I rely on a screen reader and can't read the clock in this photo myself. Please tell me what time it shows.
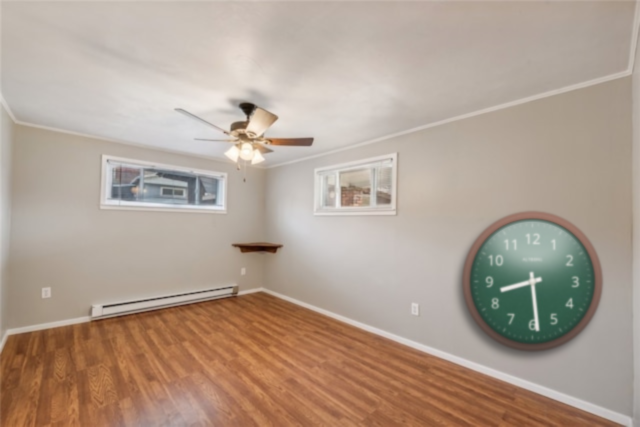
8:29
